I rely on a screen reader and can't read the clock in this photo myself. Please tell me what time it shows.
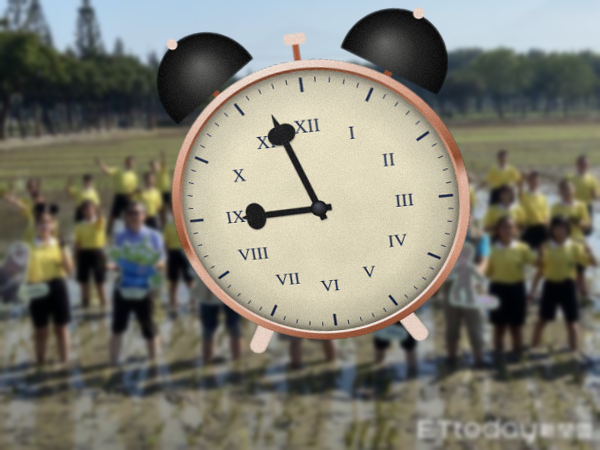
8:57
